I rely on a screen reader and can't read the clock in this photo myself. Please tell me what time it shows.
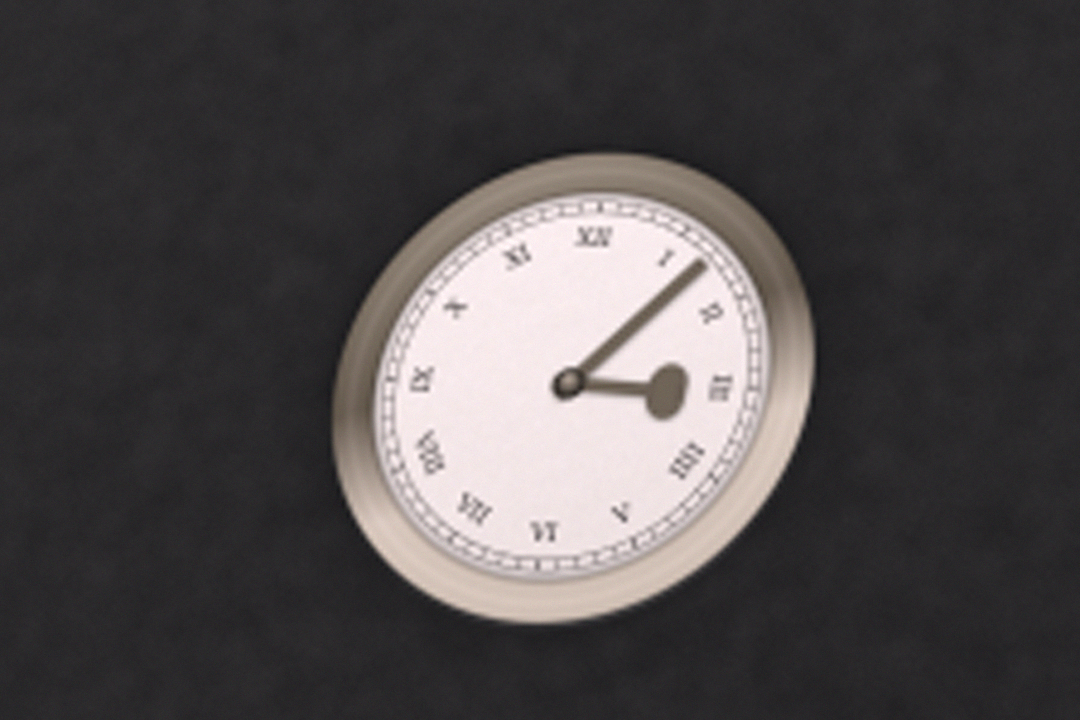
3:07
